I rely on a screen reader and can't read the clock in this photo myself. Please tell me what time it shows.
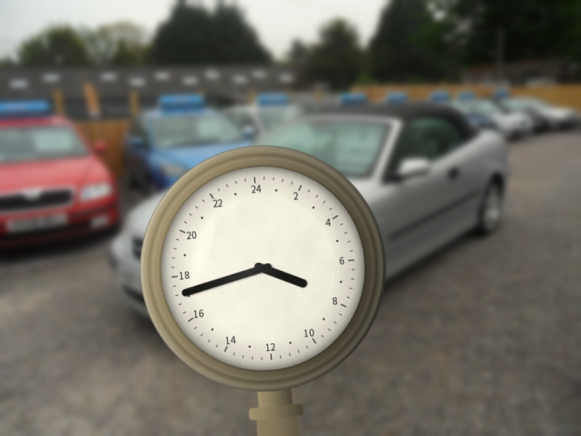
7:43
